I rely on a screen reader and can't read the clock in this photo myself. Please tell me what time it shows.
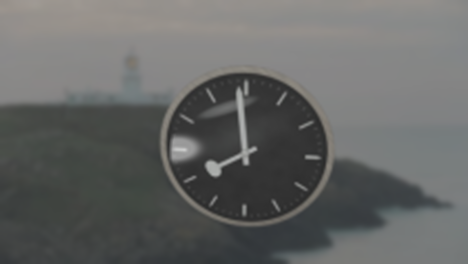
7:59
